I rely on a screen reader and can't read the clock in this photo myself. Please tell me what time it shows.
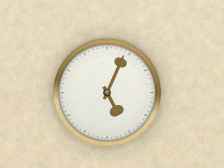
5:04
